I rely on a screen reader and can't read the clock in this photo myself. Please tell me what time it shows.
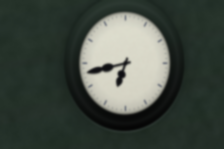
6:43
